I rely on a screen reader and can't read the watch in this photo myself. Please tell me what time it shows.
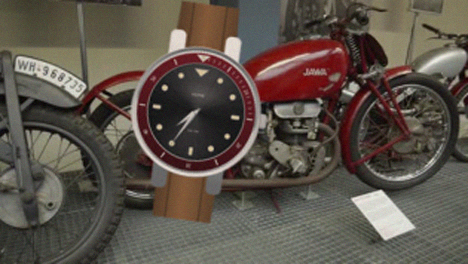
7:35
